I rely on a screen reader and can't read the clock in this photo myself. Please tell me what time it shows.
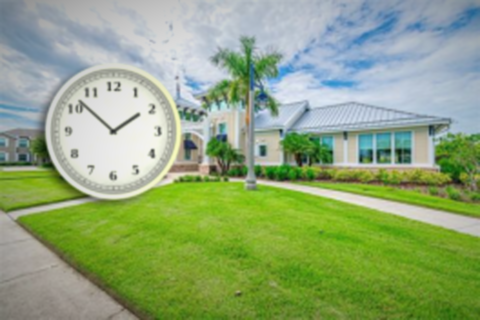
1:52
